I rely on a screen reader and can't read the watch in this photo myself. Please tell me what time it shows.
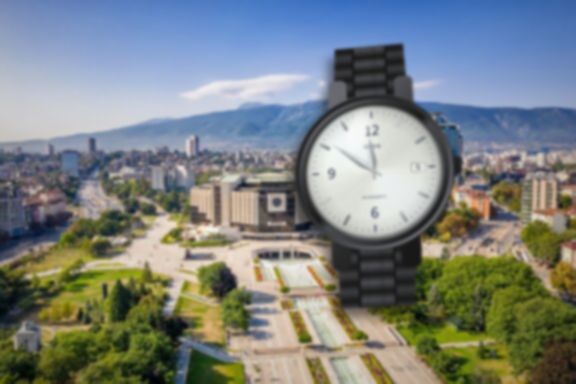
11:51
